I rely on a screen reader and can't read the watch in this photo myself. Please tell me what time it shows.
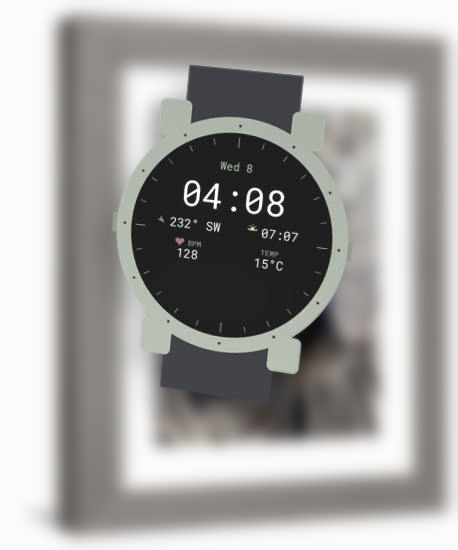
4:08
